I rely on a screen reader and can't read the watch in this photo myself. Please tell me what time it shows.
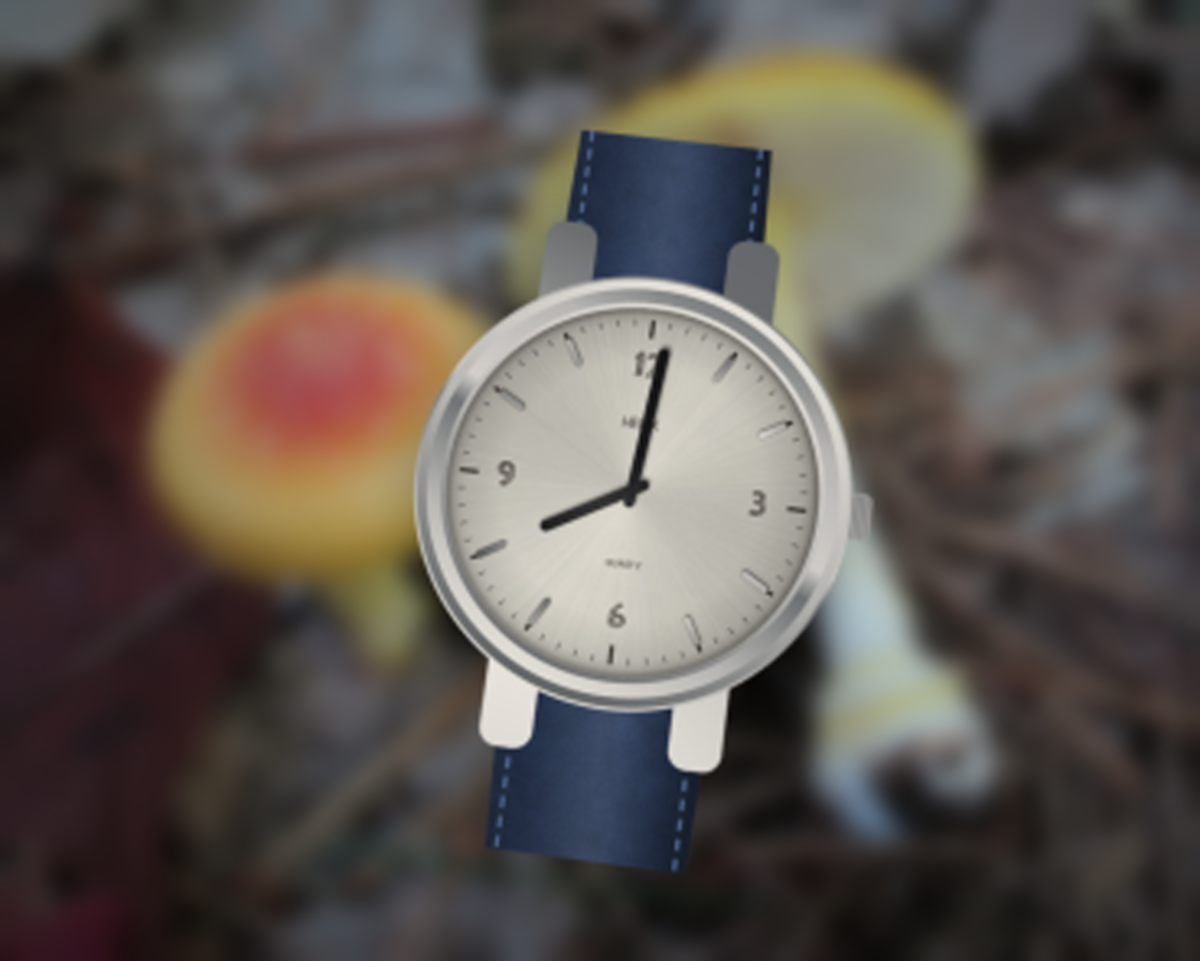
8:01
